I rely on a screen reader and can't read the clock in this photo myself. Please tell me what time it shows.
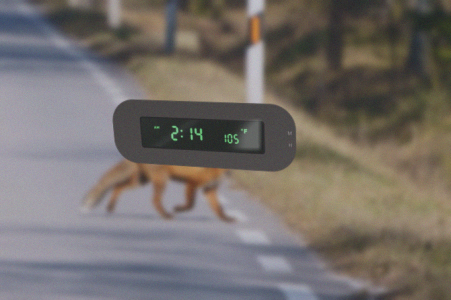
2:14
